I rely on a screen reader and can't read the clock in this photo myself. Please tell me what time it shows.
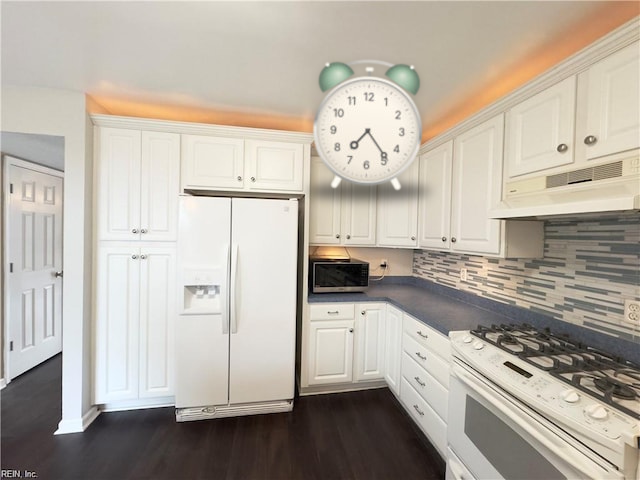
7:24
